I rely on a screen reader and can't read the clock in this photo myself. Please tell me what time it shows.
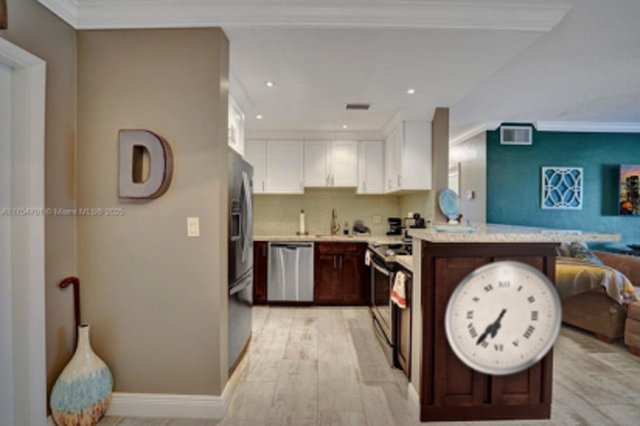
6:36
